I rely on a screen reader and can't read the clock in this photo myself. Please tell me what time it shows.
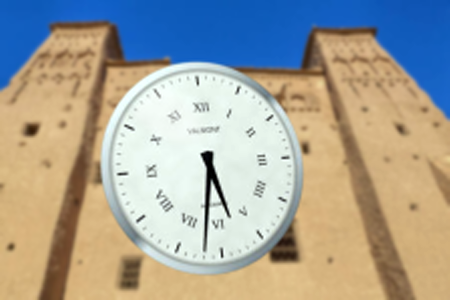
5:32
